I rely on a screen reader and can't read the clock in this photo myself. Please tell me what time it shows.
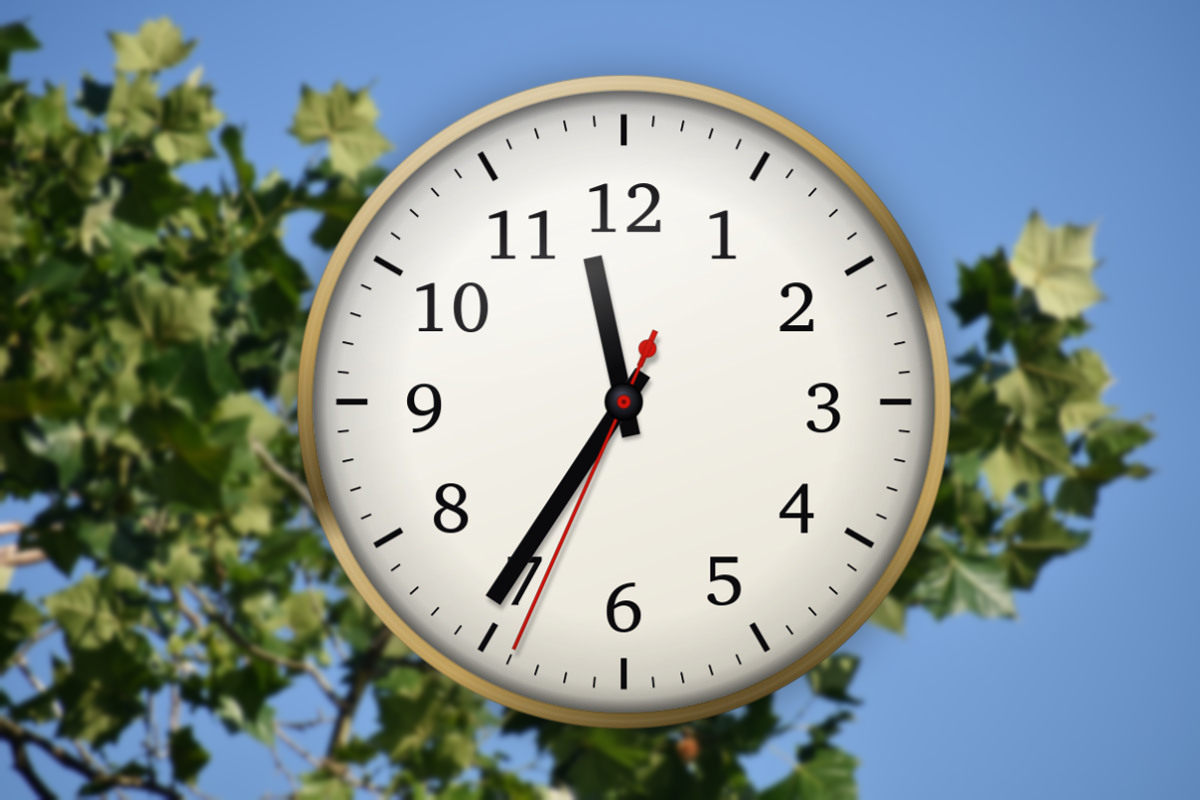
11:35:34
